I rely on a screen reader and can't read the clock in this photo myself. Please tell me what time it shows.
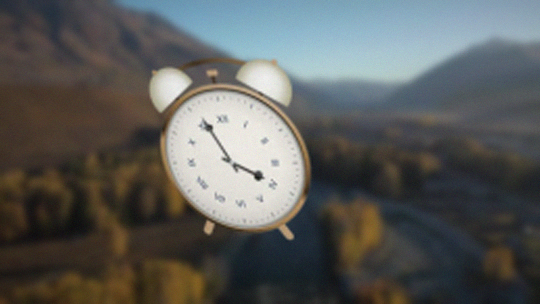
3:56
